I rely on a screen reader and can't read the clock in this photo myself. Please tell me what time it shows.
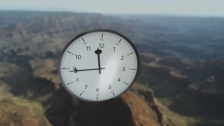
11:44
